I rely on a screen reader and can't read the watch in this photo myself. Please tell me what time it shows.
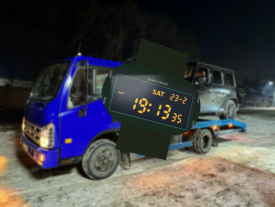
19:13:35
